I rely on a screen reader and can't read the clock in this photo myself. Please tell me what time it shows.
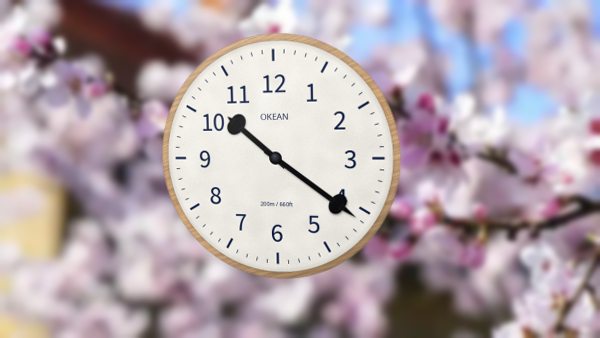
10:21
